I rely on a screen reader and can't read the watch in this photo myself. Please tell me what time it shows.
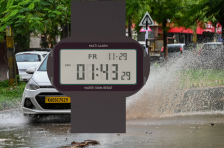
1:43:29
